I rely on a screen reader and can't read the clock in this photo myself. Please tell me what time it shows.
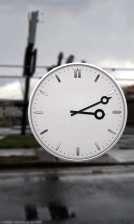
3:11
